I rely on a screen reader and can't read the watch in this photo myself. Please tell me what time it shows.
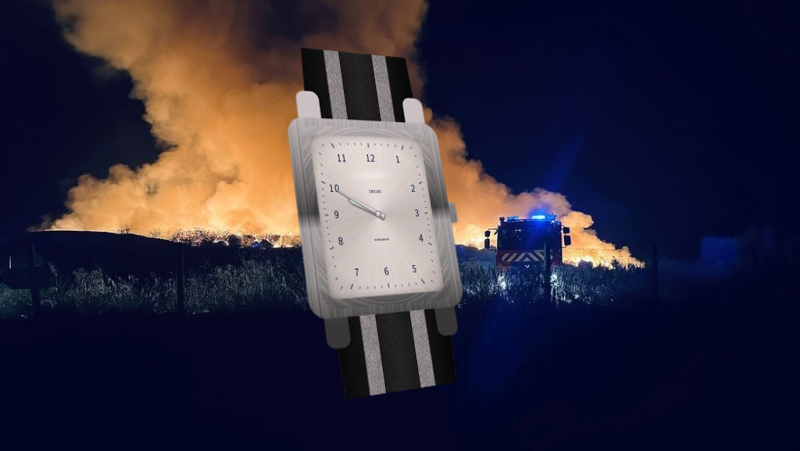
9:50
